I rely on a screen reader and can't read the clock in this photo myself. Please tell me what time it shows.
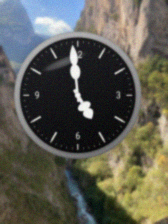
4:59
